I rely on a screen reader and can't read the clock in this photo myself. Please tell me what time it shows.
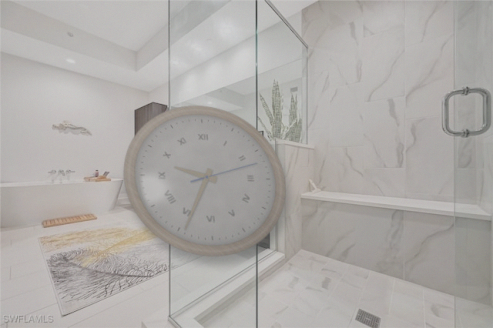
9:34:12
